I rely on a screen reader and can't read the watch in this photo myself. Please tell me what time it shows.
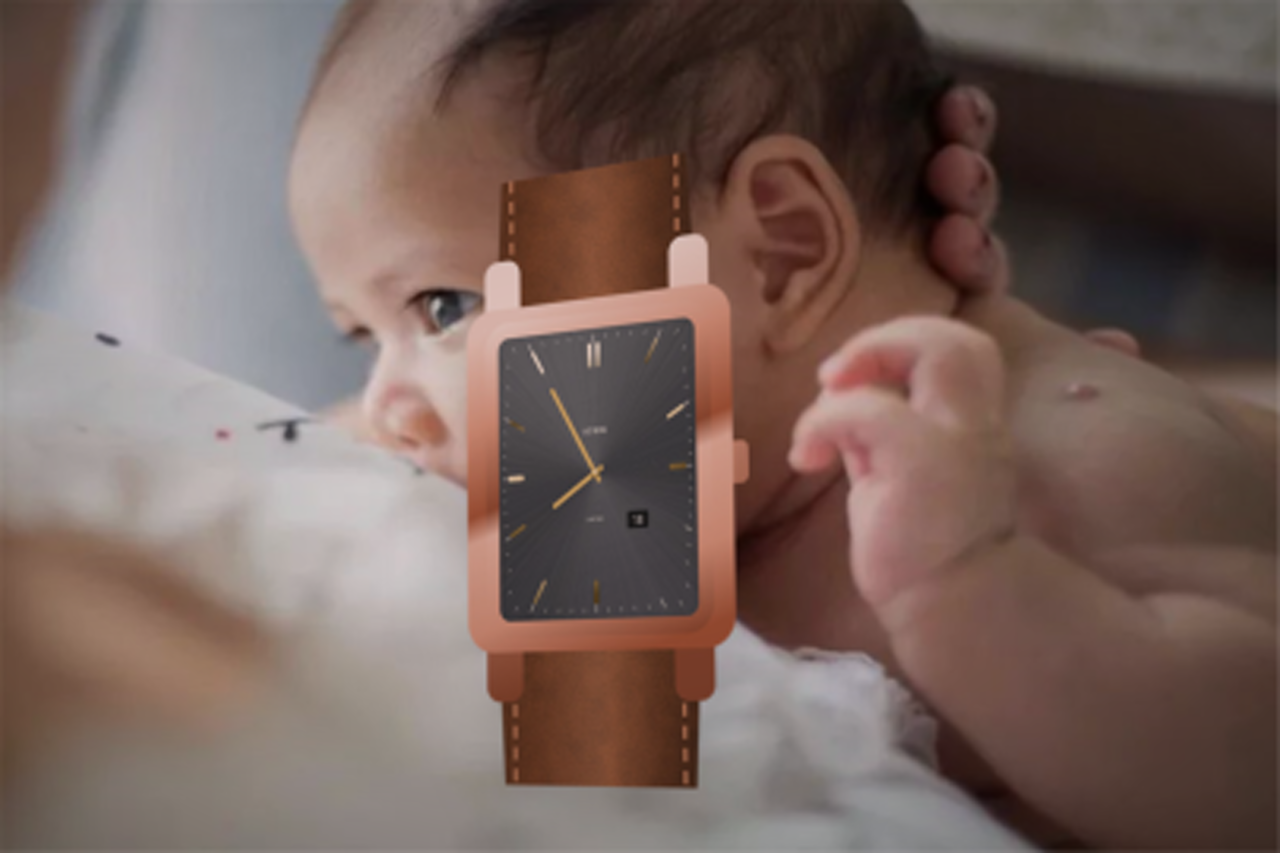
7:55
